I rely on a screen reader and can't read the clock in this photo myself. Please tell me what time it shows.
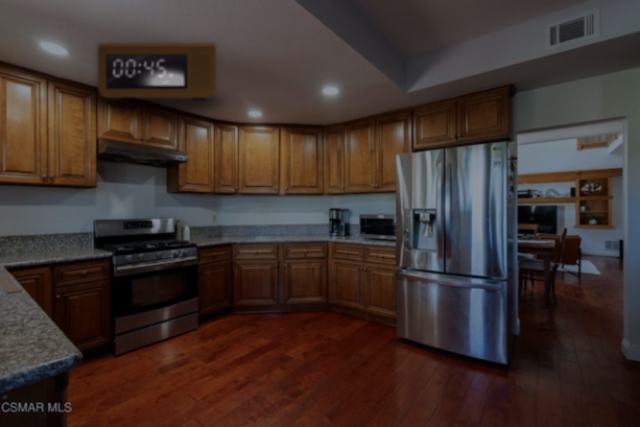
0:45
